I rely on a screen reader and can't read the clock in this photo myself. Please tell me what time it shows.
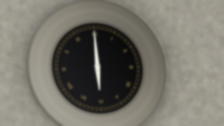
6:00
